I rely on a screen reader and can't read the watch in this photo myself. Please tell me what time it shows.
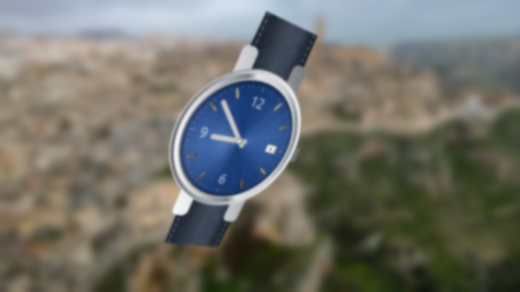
8:52
